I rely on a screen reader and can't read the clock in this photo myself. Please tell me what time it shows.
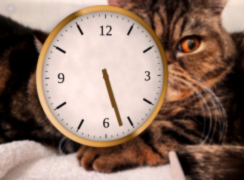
5:27
